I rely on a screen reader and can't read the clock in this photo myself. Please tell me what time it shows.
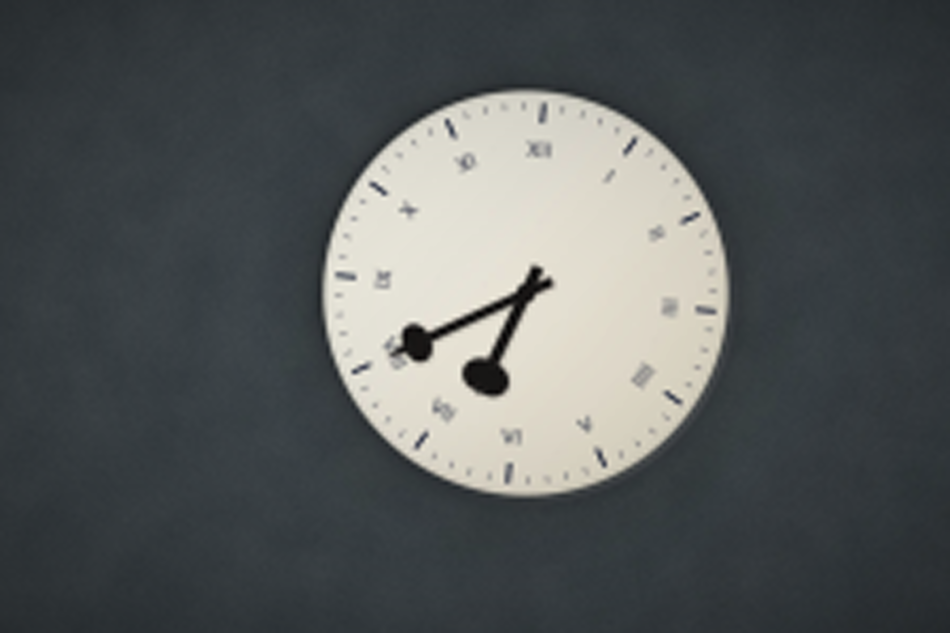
6:40
